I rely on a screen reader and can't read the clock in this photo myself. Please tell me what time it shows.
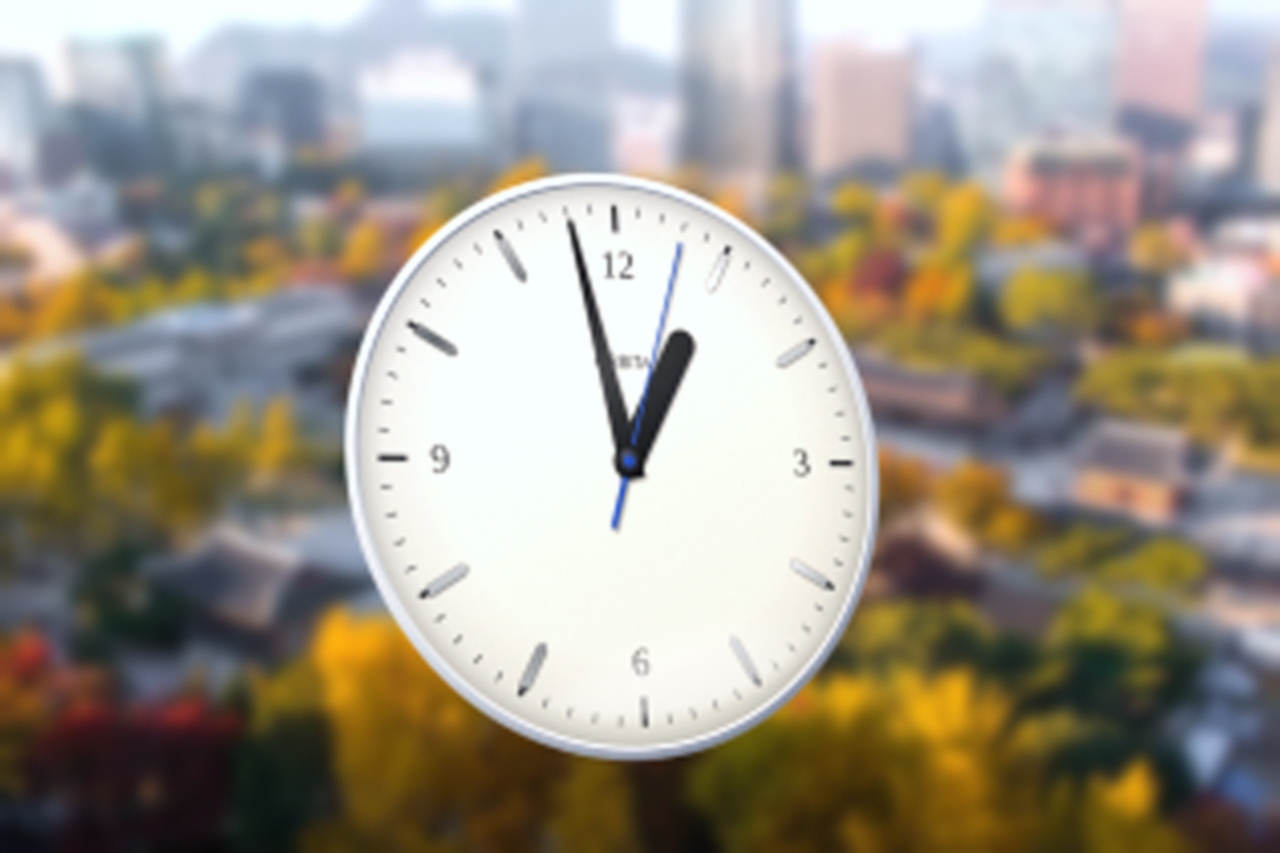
12:58:03
